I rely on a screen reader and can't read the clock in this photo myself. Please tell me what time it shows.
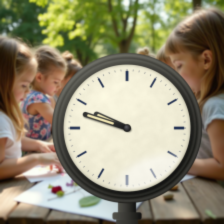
9:48
